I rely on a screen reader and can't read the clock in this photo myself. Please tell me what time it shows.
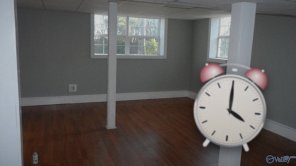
4:00
